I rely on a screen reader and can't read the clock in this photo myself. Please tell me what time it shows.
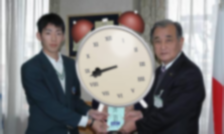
8:43
